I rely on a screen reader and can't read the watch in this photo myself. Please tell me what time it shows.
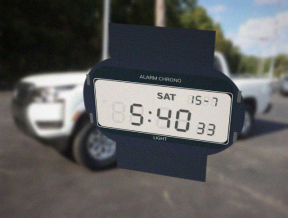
5:40:33
